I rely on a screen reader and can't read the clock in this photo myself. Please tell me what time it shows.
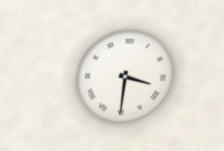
3:30
